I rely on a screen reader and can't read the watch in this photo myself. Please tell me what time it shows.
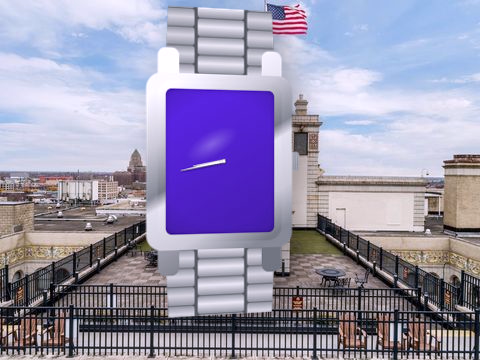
8:43
